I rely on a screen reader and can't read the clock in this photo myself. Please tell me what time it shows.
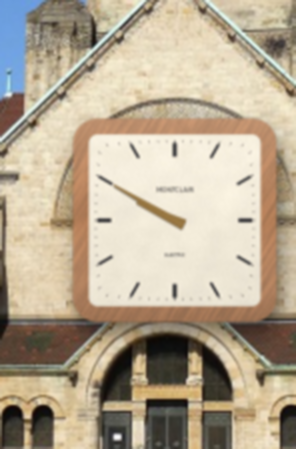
9:50
